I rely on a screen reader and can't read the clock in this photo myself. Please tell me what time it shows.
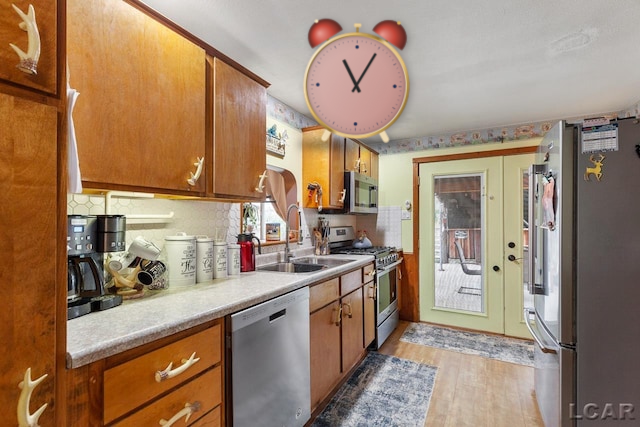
11:05
